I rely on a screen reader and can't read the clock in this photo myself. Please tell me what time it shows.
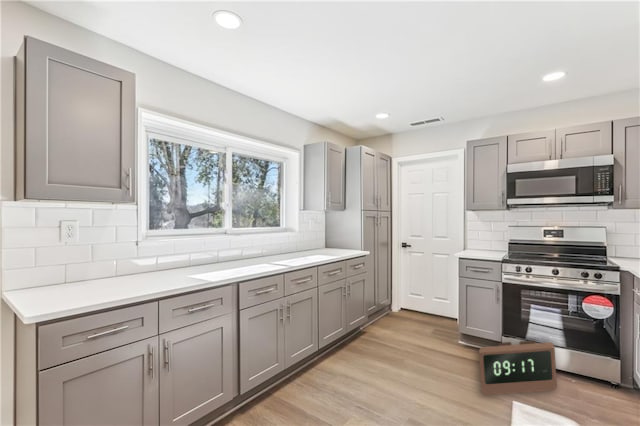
9:17
